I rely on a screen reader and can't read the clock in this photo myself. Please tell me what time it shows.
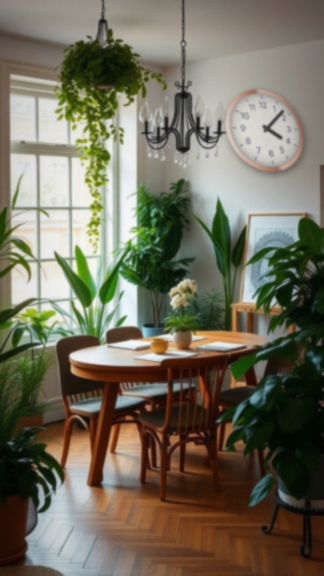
4:08
